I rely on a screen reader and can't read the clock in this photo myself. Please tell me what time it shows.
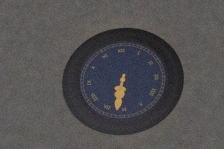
6:32
